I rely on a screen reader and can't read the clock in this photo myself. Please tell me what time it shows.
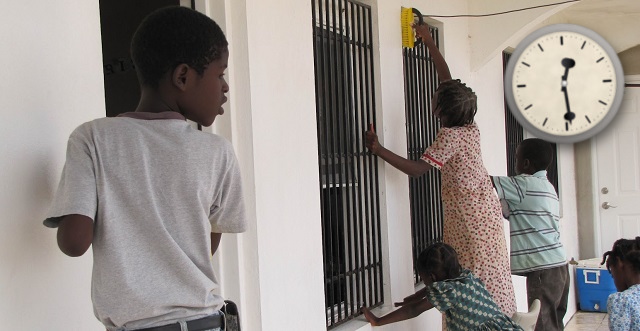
12:29
